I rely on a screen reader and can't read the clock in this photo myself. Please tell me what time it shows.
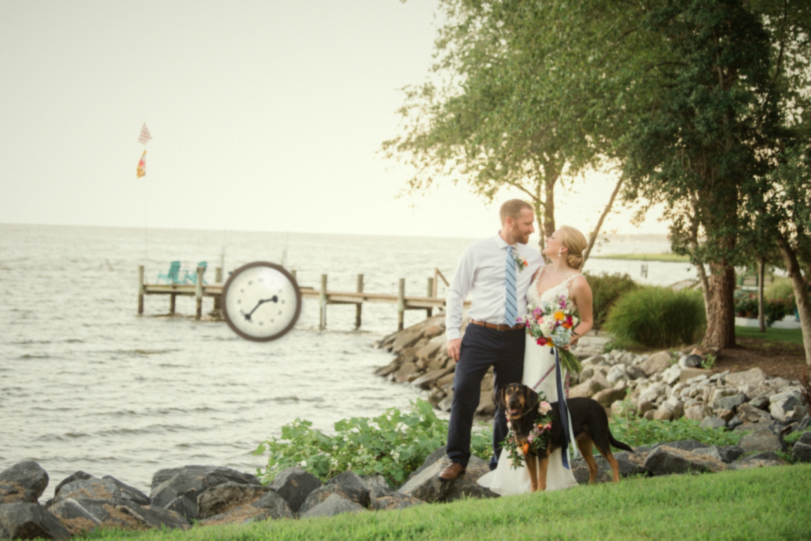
2:37
